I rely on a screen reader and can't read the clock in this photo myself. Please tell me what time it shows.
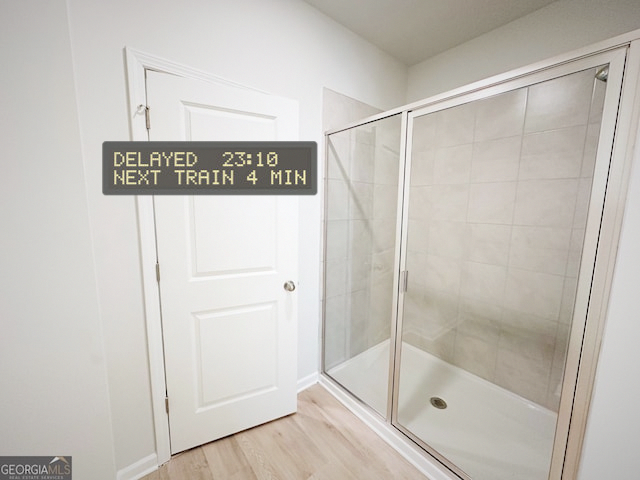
23:10
